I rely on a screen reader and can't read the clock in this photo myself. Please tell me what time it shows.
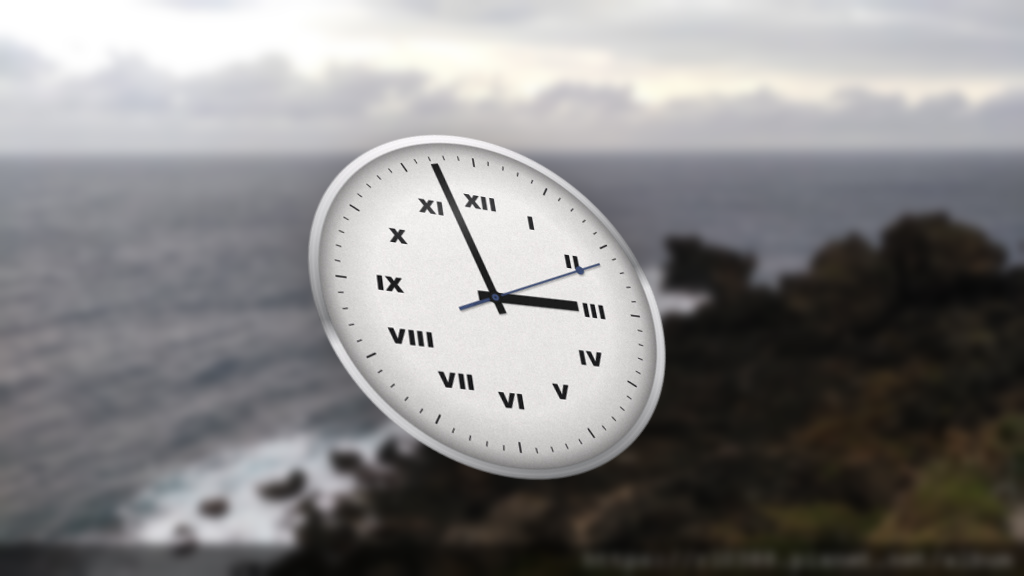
2:57:11
